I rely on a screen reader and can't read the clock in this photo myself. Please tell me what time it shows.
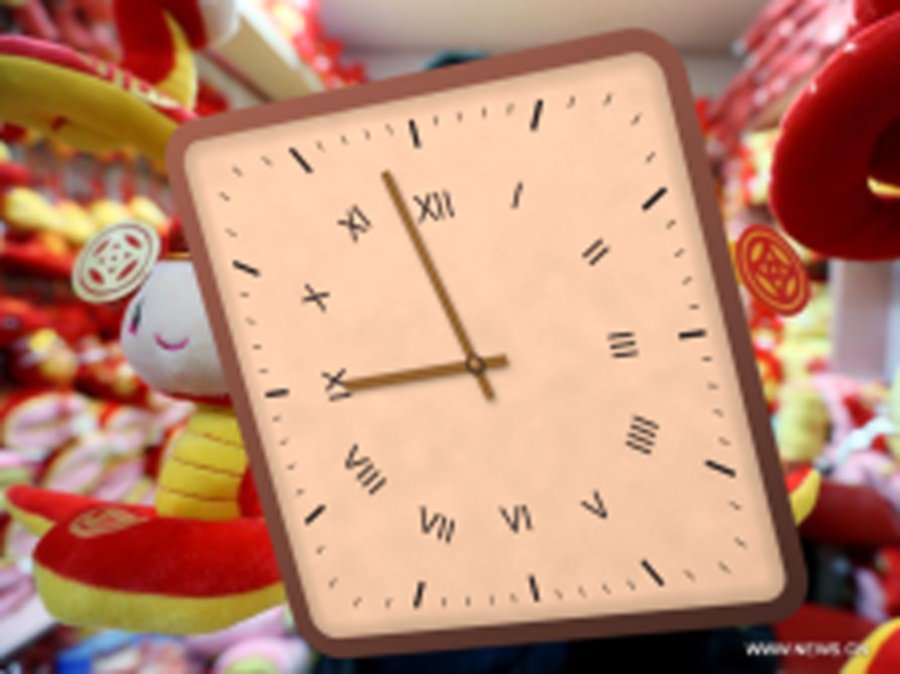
8:58
